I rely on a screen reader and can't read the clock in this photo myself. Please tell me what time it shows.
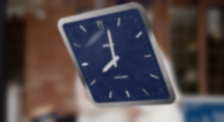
8:02
